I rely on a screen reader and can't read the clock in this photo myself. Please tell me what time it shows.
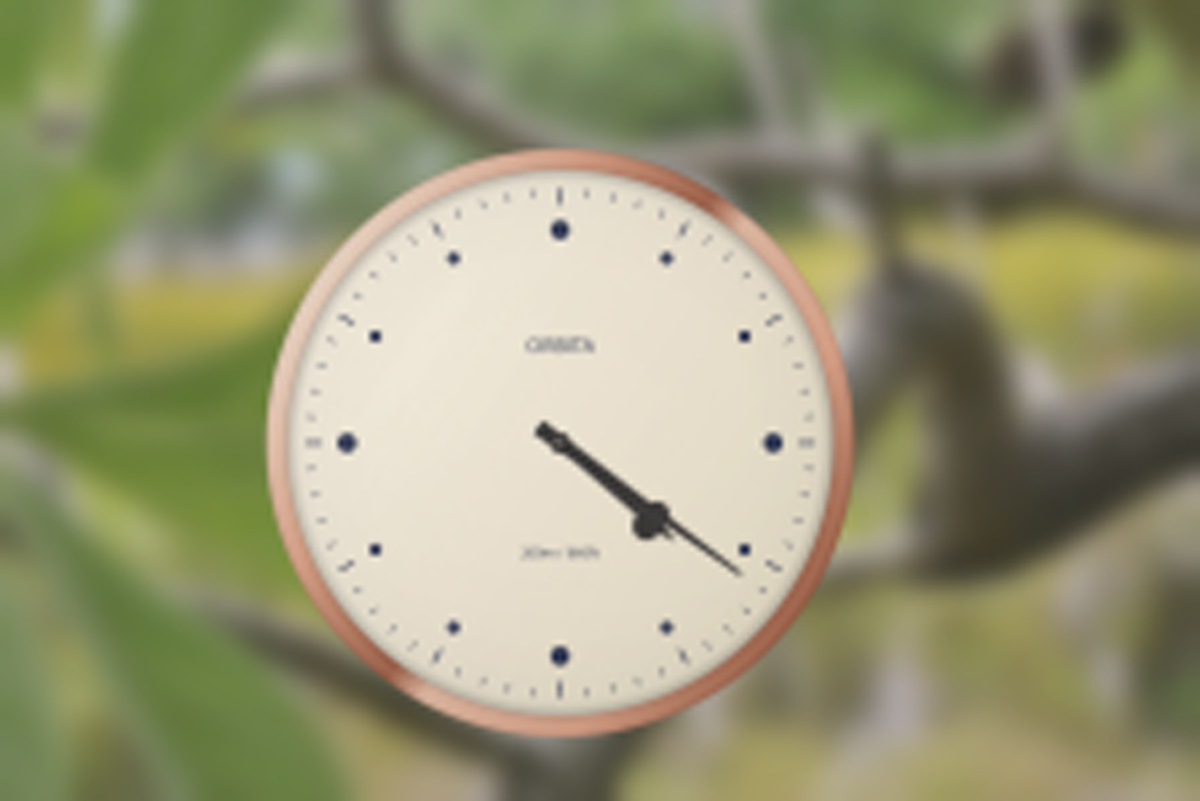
4:21
